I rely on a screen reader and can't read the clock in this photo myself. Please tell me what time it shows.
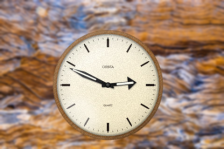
2:49
